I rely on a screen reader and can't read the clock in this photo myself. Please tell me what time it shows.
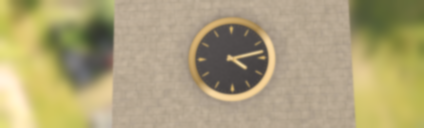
4:13
